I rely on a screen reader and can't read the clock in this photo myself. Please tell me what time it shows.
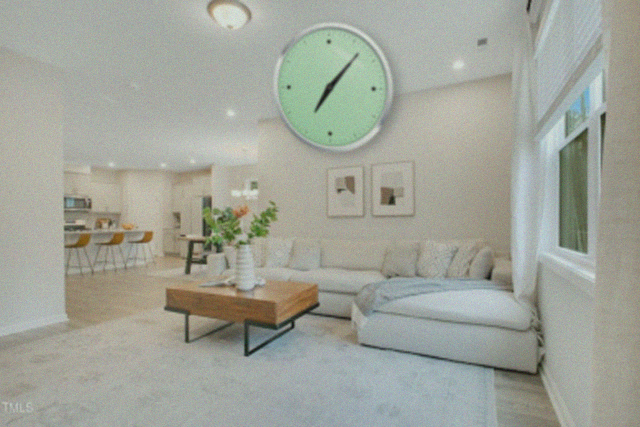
7:07
